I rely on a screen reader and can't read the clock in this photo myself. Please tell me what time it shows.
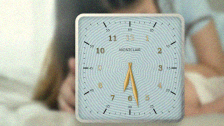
6:28
